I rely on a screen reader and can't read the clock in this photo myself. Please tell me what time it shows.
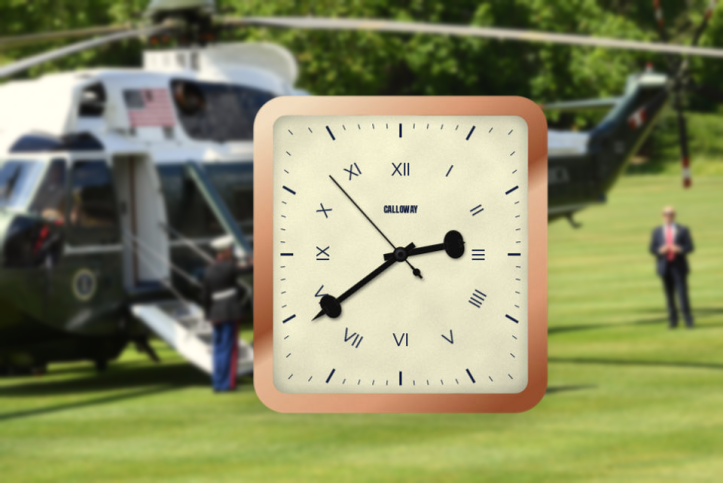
2:38:53
